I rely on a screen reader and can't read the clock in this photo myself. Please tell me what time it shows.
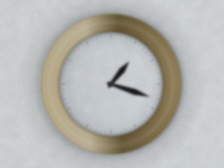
1:18
